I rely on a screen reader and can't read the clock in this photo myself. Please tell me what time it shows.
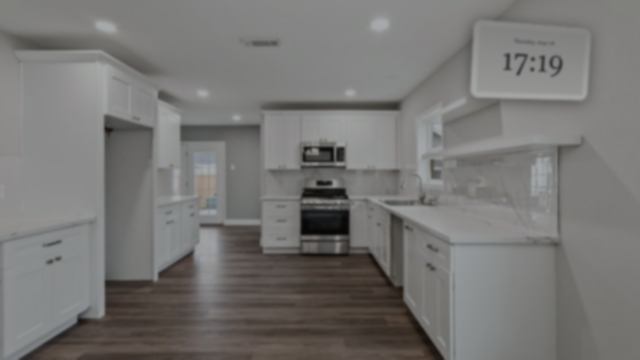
17:19
